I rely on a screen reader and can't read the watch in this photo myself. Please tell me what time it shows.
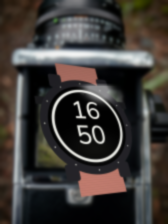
16:50
